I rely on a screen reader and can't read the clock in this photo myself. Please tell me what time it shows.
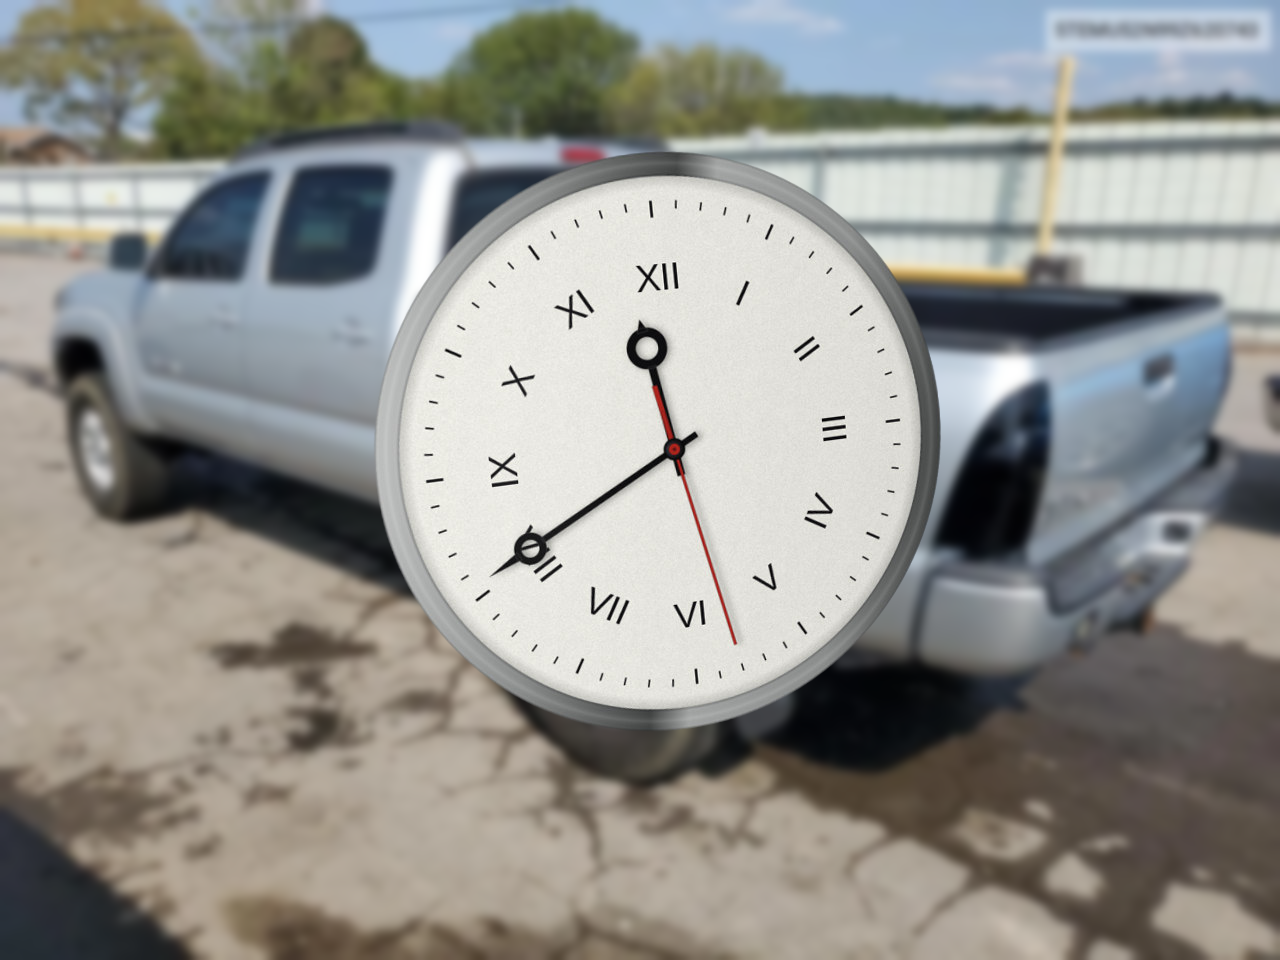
11:40:28
